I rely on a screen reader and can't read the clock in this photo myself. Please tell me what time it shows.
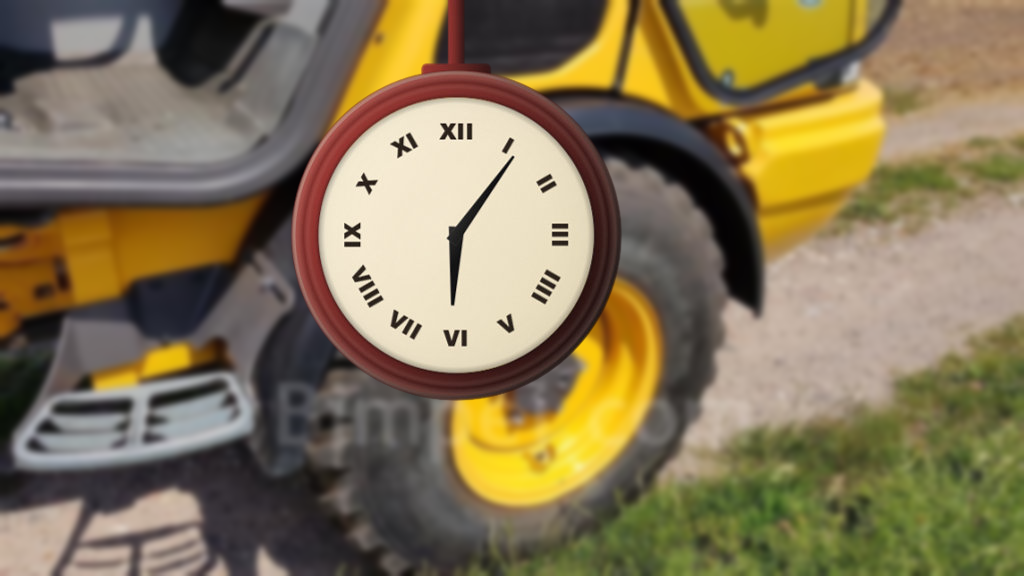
6:06
